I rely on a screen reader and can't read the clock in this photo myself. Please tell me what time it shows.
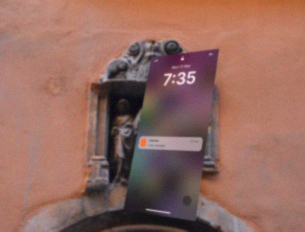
7:35
